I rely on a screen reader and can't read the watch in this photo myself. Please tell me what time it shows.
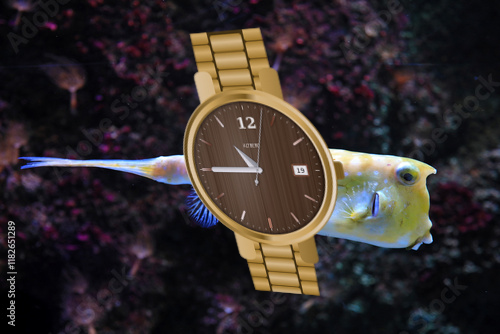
10:45:03
